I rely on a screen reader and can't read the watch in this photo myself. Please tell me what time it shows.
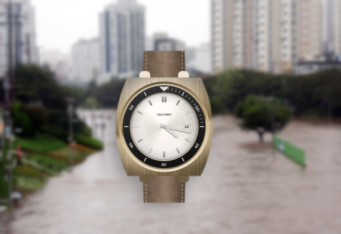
4:17
